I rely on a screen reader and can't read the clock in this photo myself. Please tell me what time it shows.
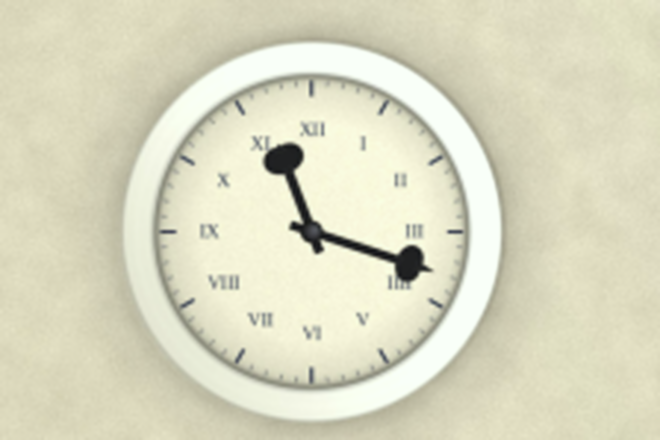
11:18
